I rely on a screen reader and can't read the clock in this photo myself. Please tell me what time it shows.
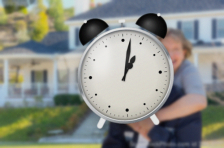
1:02
